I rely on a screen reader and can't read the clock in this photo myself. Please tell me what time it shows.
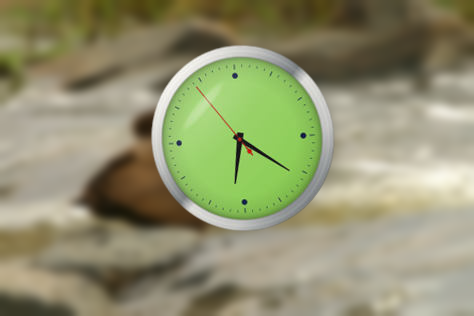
6:20:54
